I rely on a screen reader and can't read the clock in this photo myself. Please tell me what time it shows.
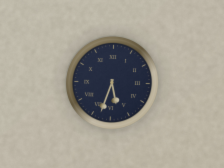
5:33
